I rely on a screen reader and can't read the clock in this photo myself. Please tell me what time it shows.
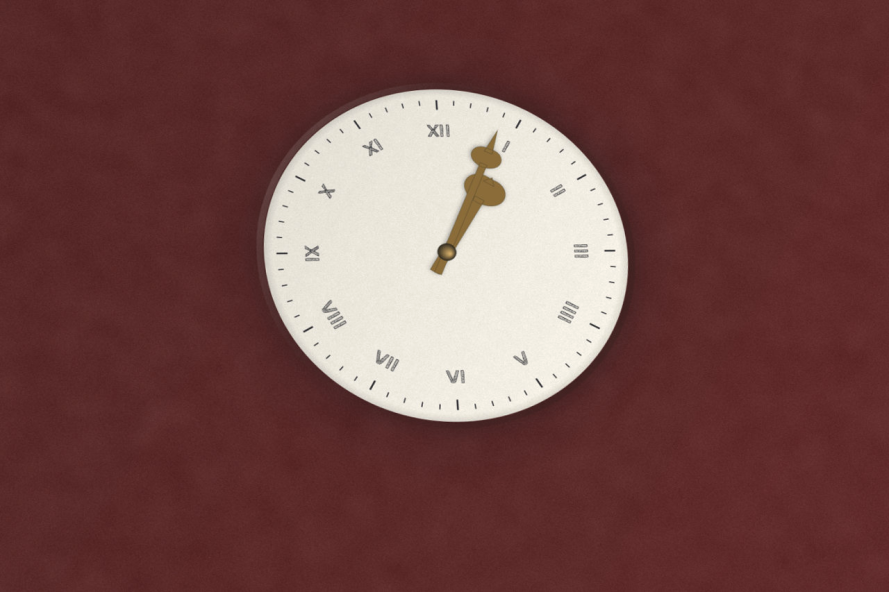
1:04
